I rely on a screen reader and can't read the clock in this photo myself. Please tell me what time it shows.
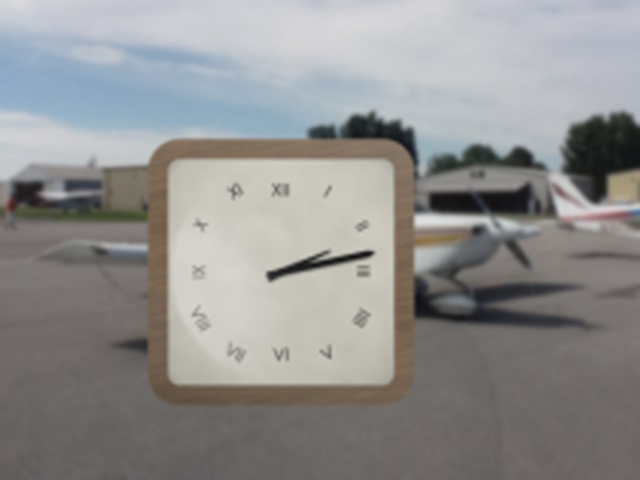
2:13
